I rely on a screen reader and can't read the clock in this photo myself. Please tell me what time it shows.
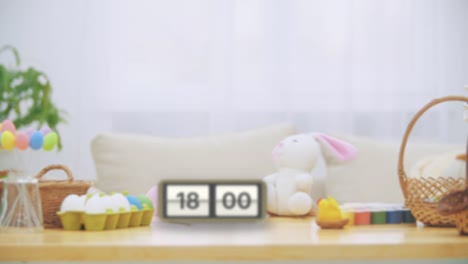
18:00
